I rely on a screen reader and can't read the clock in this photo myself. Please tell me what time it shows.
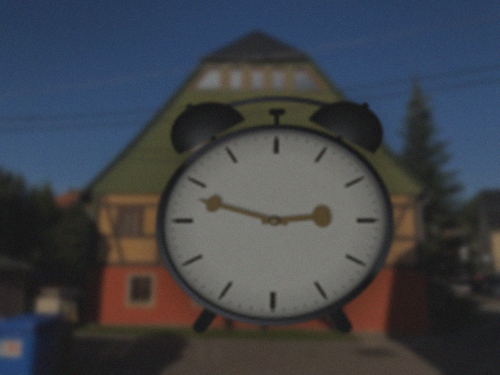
2:48
